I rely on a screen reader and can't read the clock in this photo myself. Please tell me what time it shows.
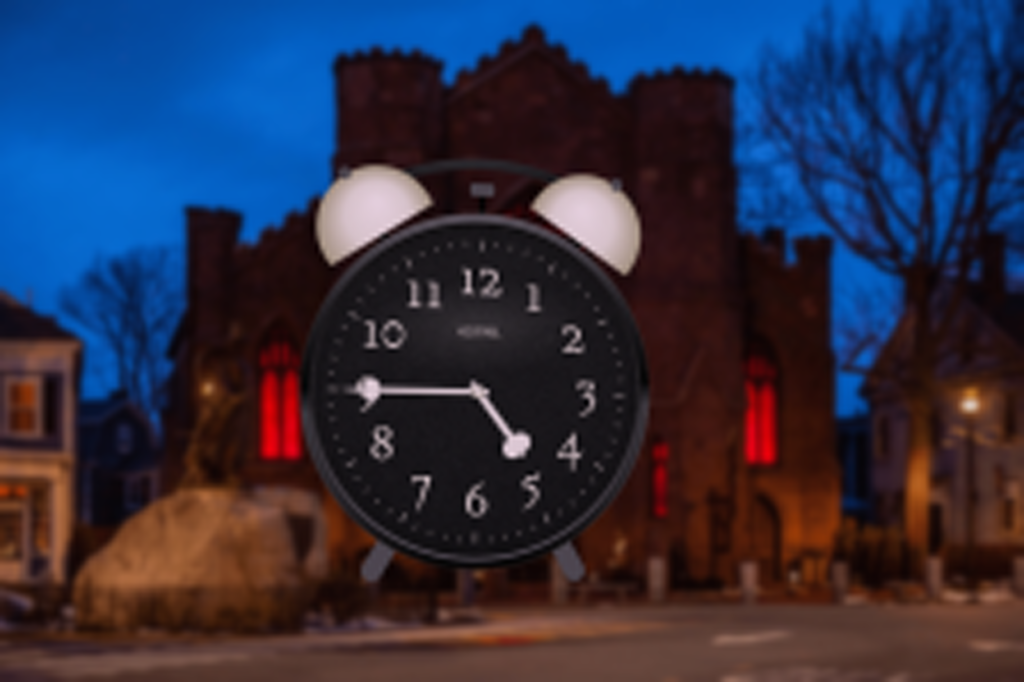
4:45
